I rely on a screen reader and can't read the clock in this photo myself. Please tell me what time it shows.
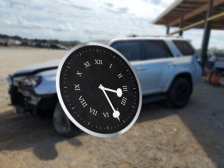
3:26
